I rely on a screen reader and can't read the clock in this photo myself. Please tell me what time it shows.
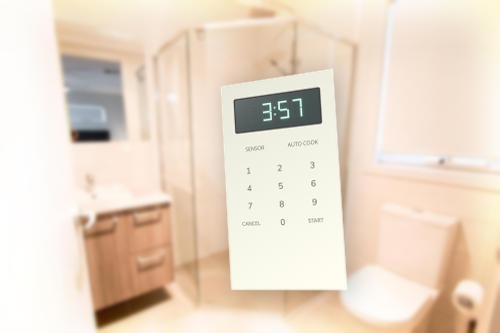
3:57
